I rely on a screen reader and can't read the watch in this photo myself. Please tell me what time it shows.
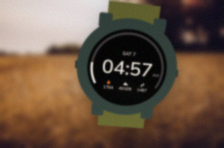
4:57
